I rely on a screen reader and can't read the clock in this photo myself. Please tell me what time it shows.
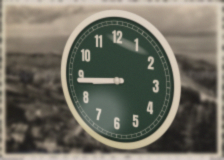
8:44
